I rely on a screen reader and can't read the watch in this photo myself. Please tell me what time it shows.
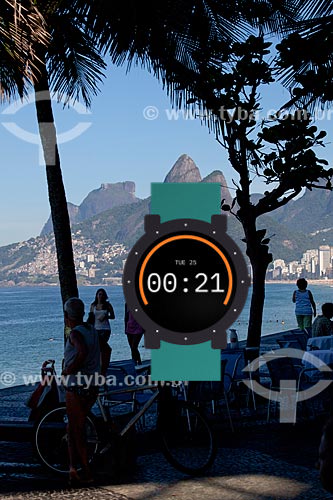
0:21
